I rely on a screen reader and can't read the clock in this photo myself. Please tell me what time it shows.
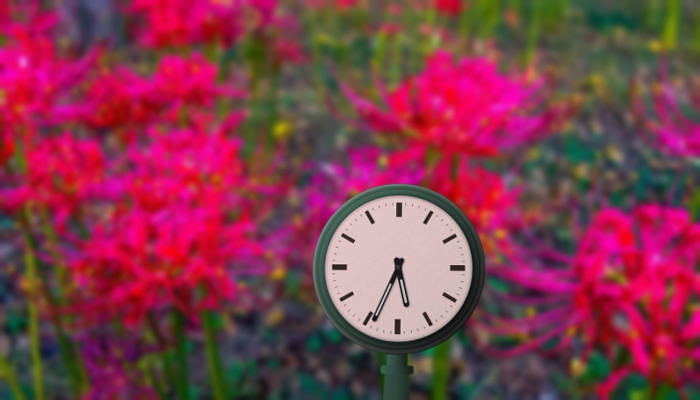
5:34
